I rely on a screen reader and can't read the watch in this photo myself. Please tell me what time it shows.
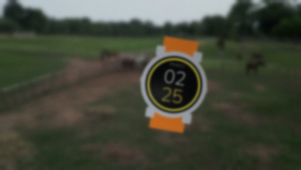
2:25
